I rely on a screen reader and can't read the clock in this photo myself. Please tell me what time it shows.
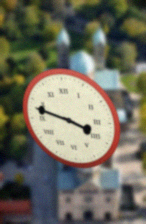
3:48
